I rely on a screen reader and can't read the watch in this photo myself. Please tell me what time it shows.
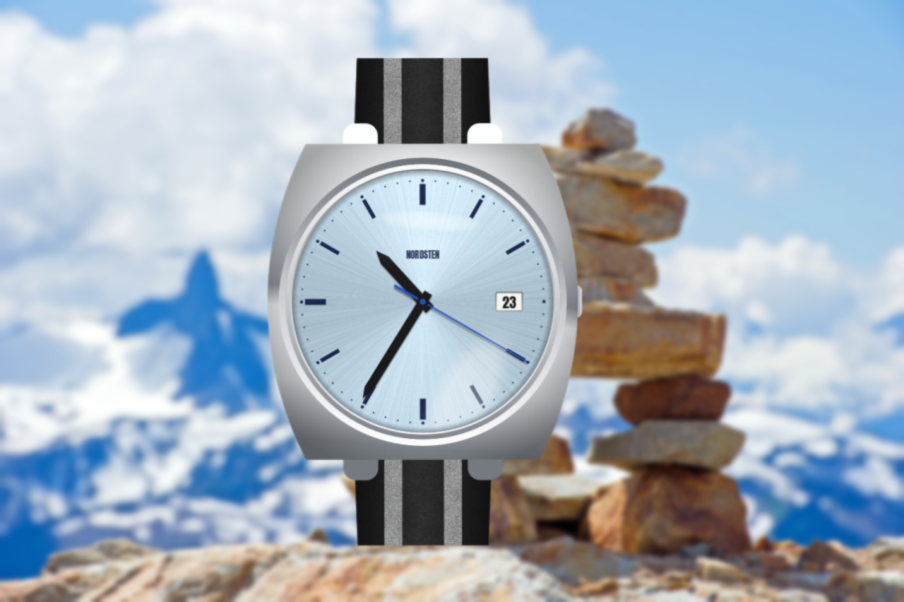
10:35:20
